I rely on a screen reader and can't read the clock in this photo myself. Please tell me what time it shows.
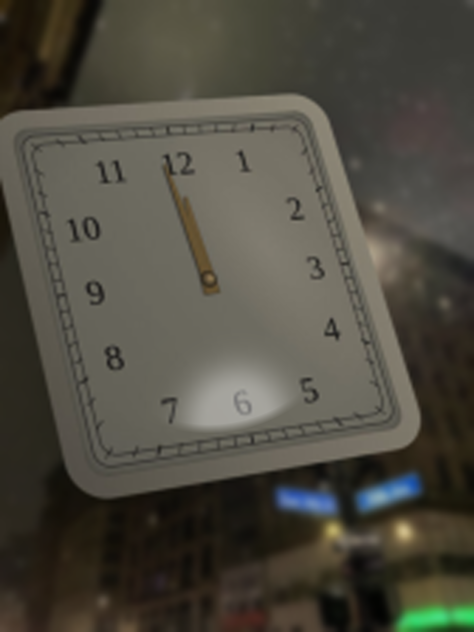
11:59
